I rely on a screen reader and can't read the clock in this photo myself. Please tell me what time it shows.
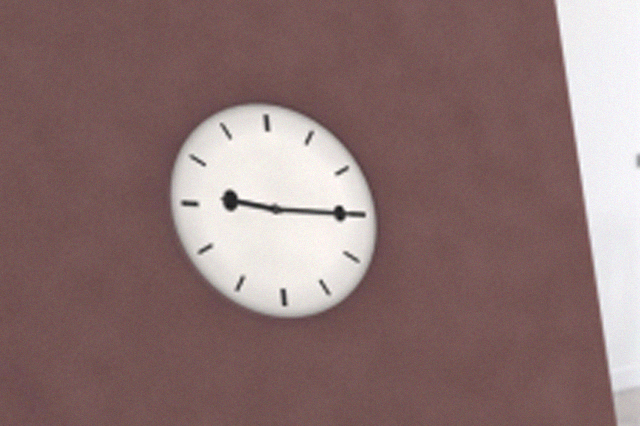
9:15
